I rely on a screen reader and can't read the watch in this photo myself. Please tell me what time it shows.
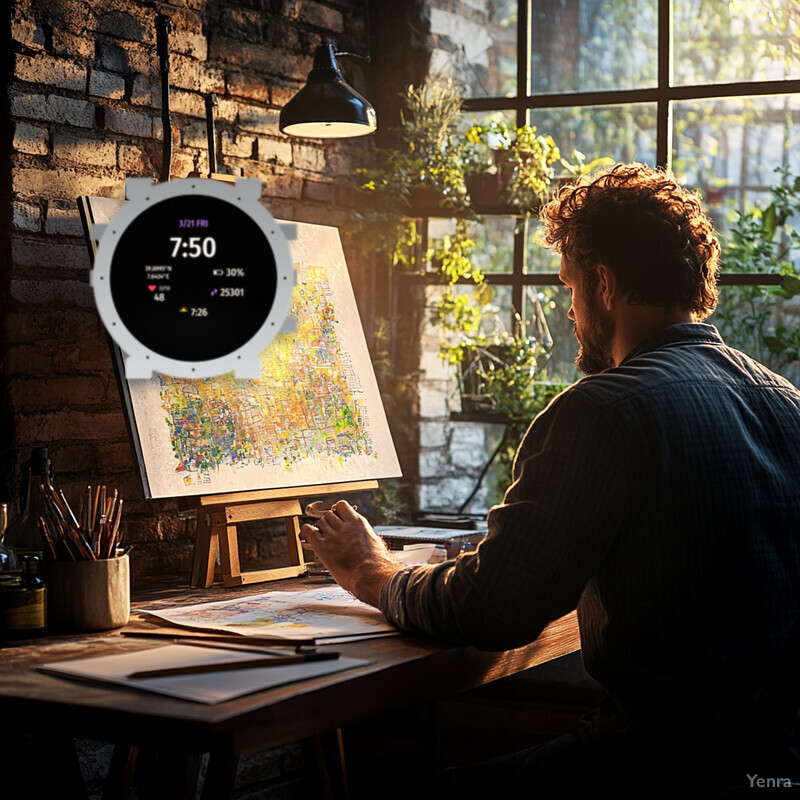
7:50
